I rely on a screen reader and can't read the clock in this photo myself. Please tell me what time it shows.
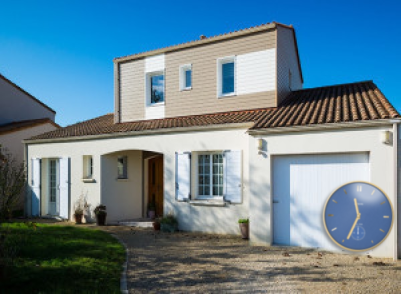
11:34
